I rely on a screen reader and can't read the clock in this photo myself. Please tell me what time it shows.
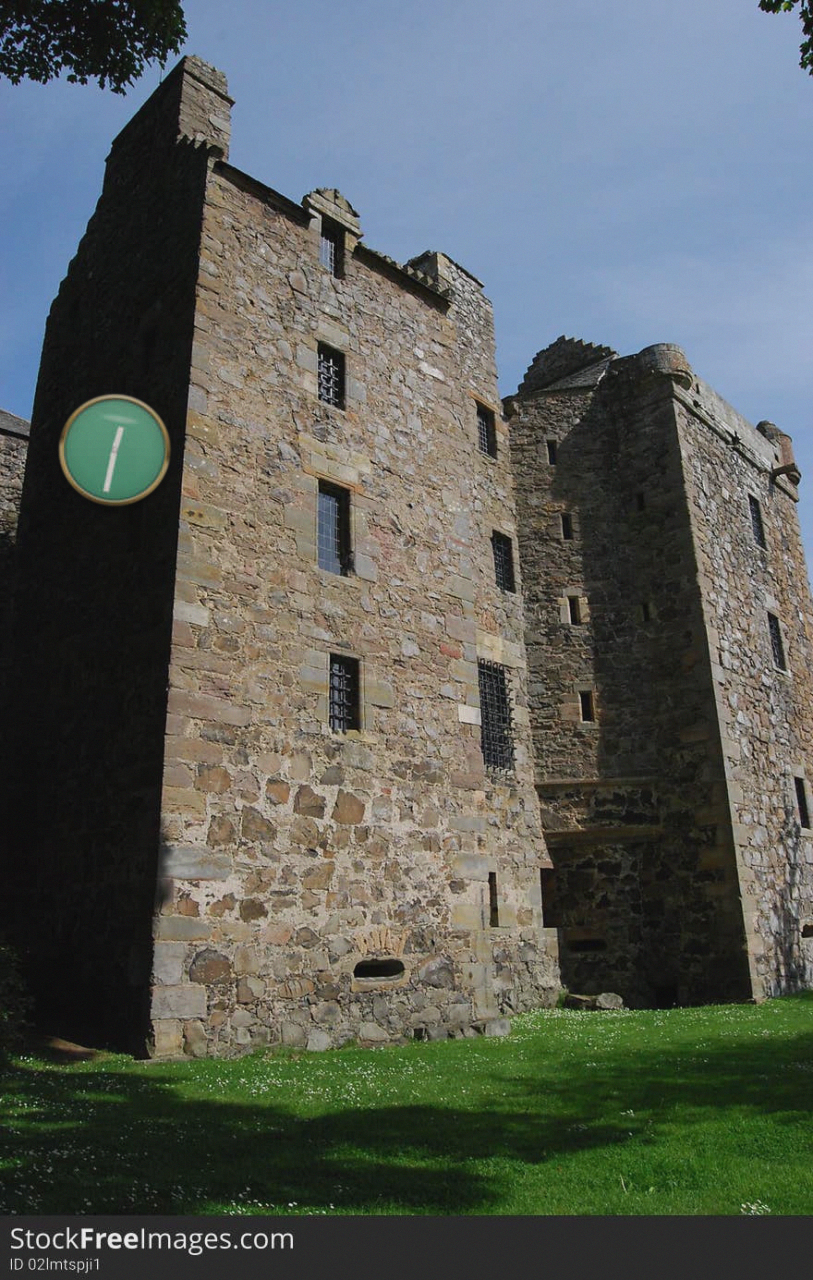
12:32
